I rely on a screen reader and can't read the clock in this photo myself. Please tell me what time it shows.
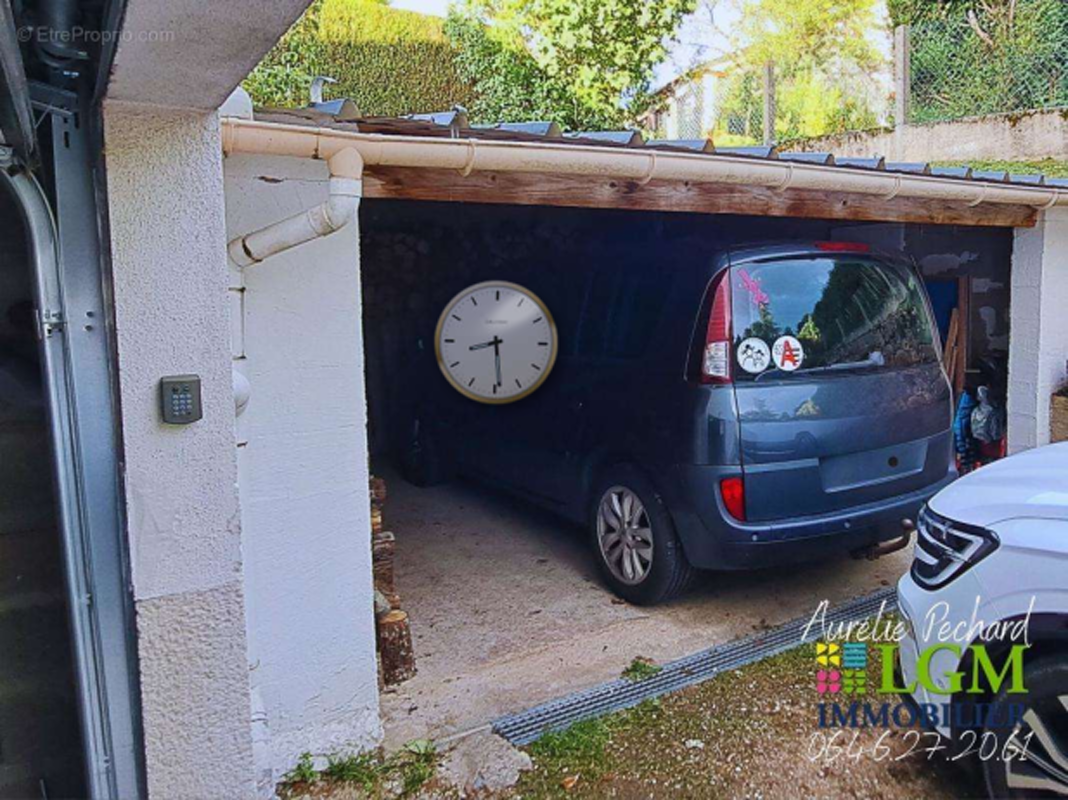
8:29
